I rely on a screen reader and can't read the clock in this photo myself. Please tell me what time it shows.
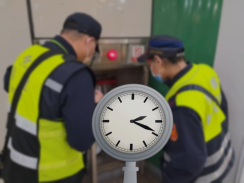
2:19
